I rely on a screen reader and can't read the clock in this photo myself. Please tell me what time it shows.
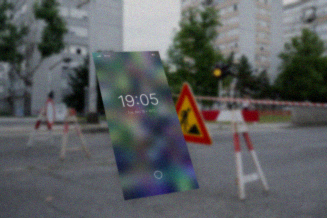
19:05
